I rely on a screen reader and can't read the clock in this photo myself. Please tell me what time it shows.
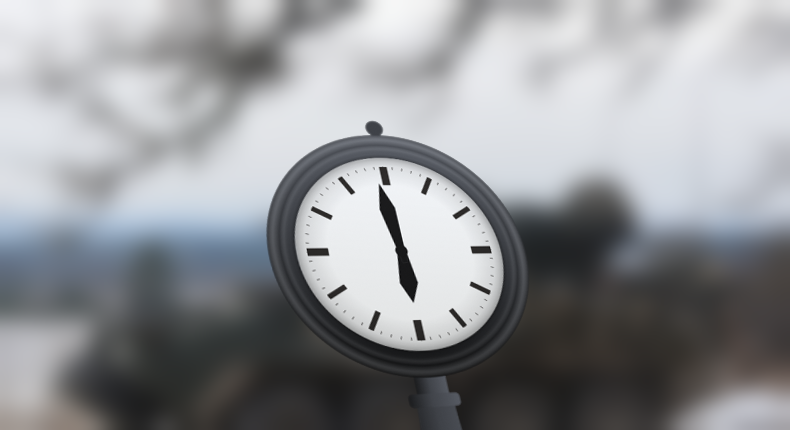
5:59
